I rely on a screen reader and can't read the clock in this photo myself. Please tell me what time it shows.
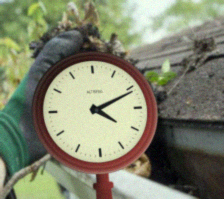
4:11
